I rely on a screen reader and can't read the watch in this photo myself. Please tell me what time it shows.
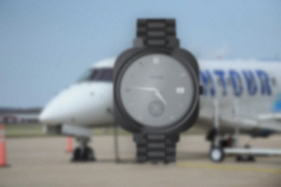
4:46
